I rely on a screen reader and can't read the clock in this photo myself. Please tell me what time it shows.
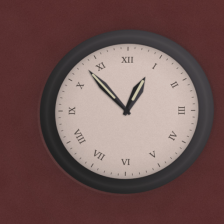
12:53
